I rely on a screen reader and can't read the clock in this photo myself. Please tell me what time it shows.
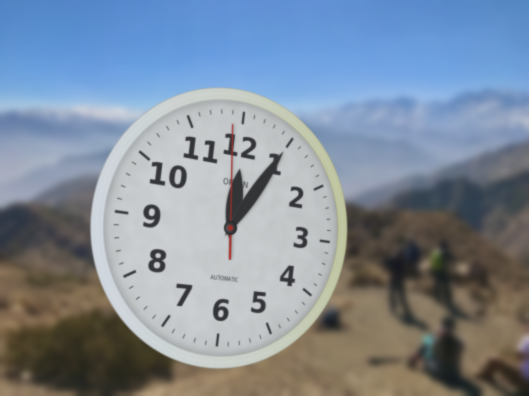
12:04:59
